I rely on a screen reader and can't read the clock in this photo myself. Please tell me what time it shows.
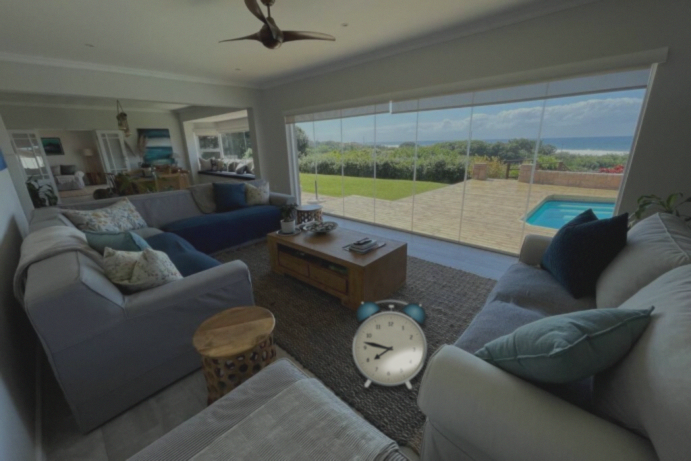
7:47
